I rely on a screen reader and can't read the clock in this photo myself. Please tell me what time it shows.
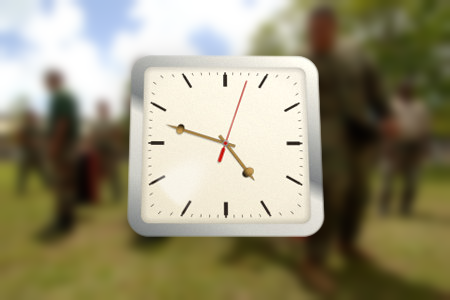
4:48:03
